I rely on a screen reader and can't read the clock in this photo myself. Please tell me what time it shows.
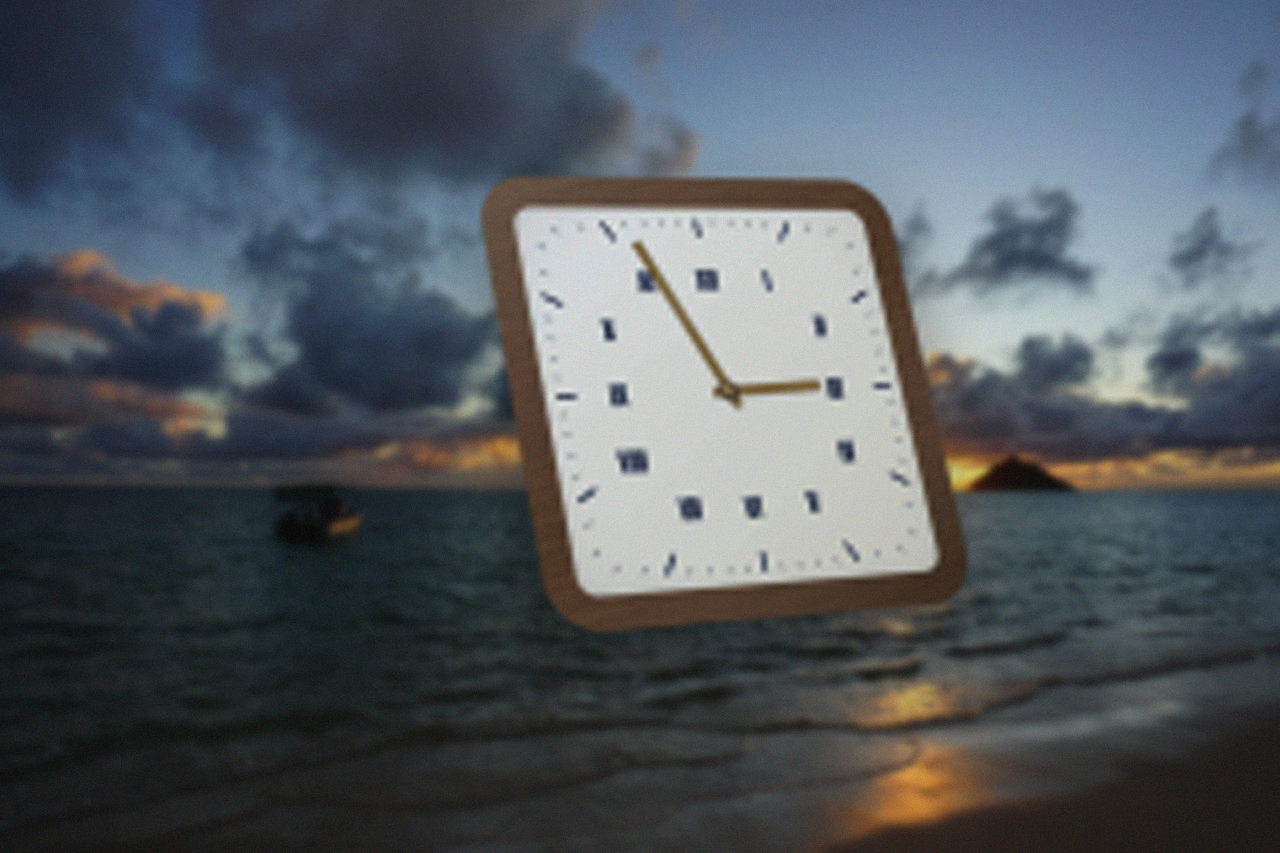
2:56
